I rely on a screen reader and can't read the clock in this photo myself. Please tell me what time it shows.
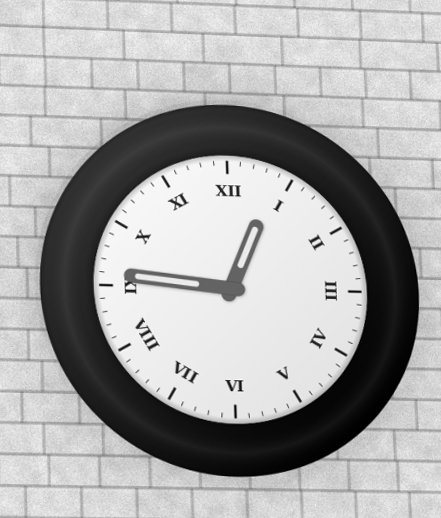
12:46
